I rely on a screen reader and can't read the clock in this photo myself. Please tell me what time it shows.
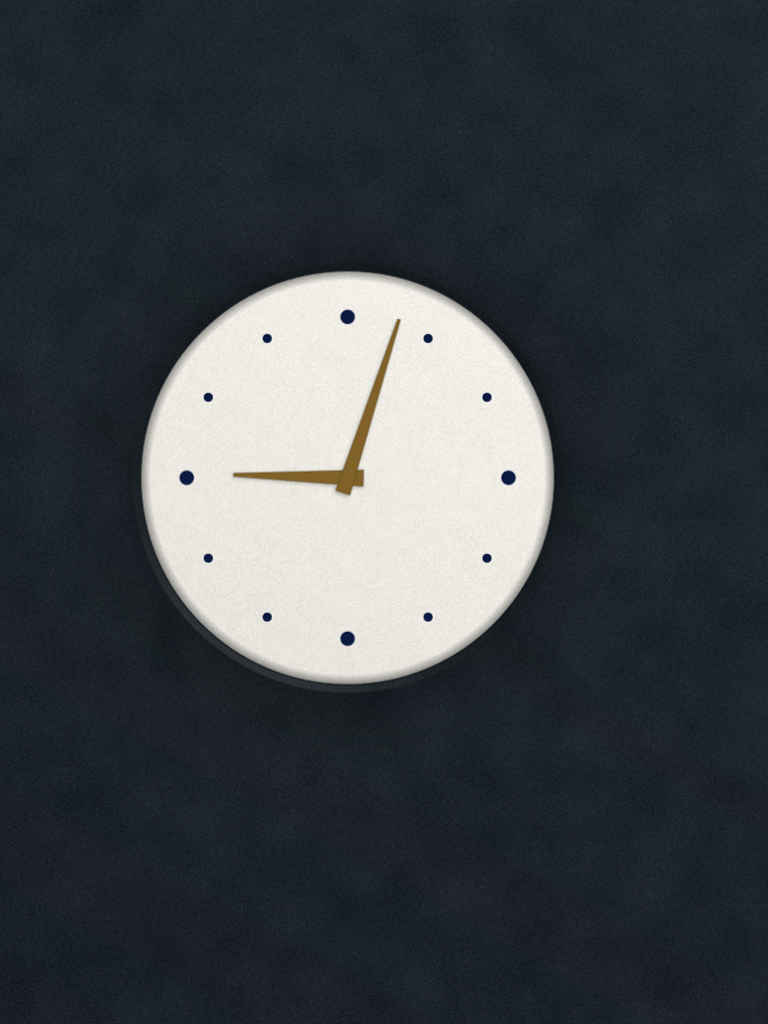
9:03
